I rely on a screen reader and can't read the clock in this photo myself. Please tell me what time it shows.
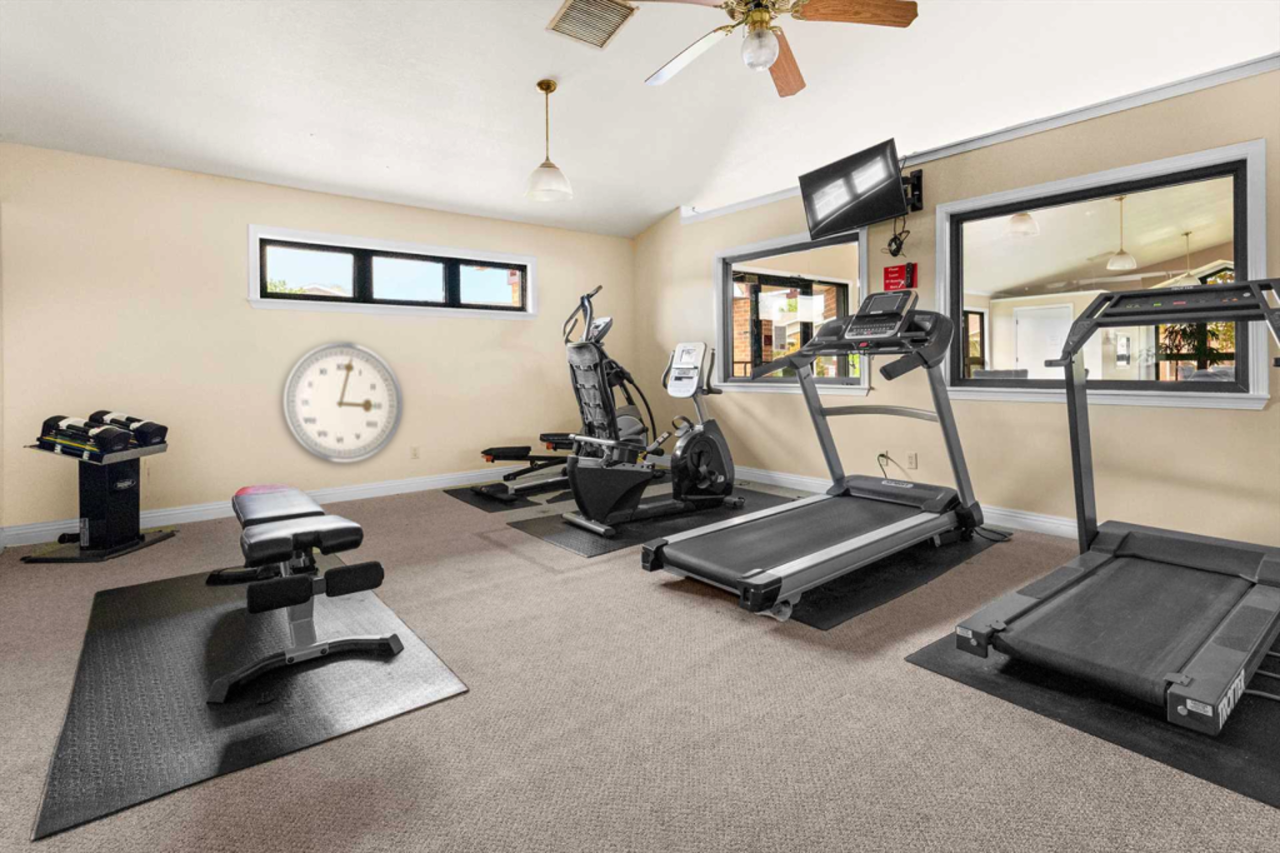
3:02
